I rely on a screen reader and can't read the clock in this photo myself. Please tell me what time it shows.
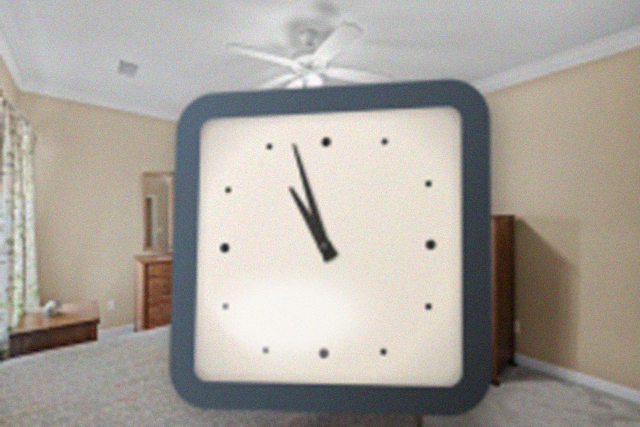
10:57
